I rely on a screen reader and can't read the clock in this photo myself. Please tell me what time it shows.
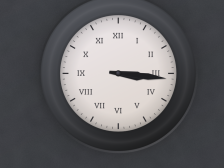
3:16
